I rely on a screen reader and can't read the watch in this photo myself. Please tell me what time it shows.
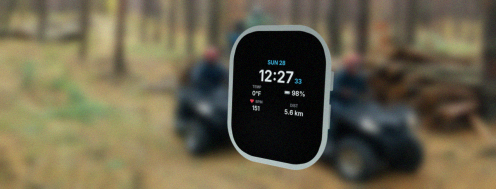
12:27
